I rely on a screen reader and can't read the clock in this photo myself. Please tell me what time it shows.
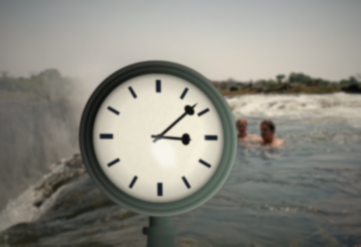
3:08
